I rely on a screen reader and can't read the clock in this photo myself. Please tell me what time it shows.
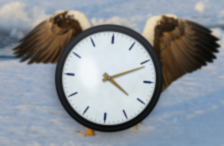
4:11
